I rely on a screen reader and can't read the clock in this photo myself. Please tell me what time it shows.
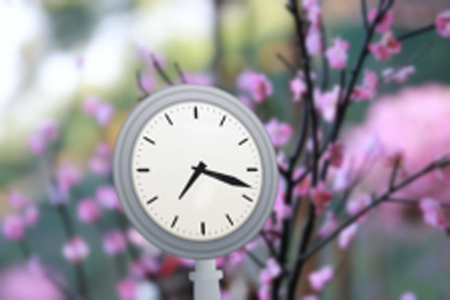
7:18
